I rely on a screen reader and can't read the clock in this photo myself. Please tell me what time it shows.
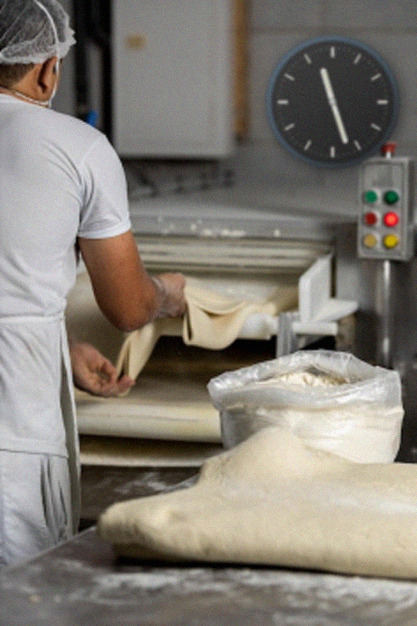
11:27
